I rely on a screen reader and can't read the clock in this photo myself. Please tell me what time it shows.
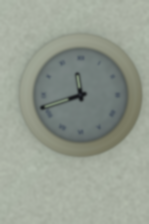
11:42
